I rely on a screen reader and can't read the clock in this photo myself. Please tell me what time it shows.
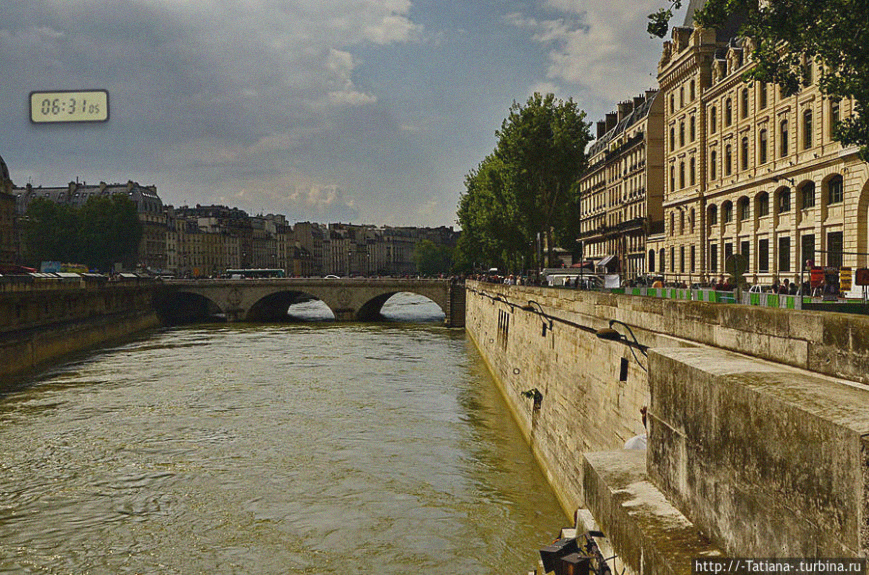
6:31:05
